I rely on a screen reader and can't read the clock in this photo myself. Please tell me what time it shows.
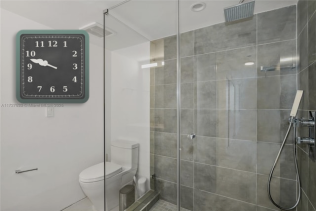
9:48
